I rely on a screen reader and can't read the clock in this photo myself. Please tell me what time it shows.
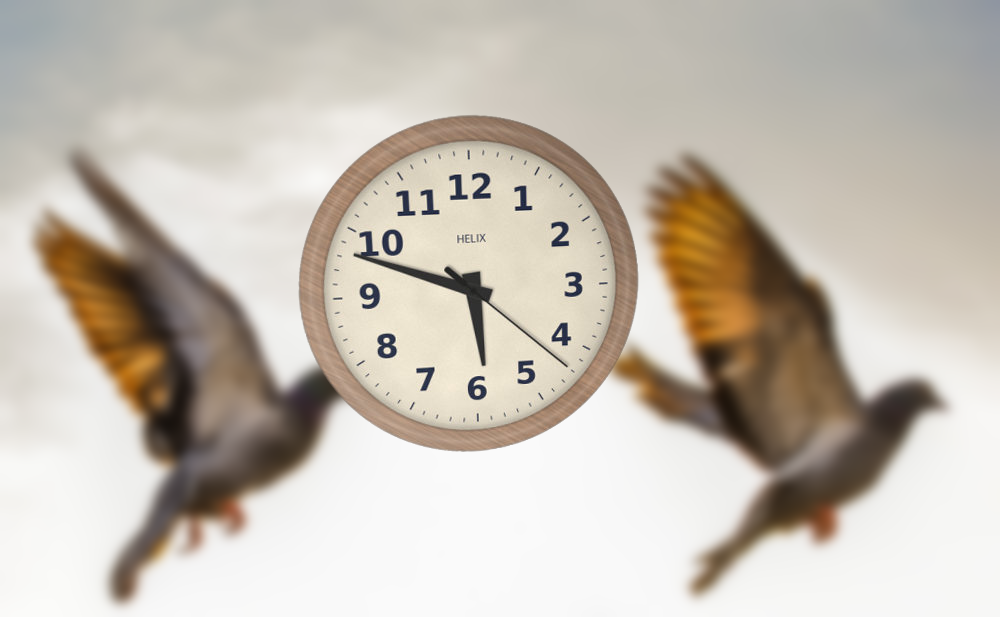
5:48:22
